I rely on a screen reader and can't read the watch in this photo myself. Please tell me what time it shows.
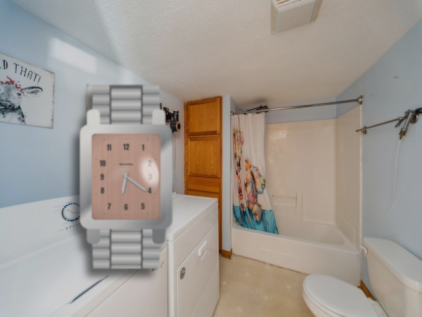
6:21
